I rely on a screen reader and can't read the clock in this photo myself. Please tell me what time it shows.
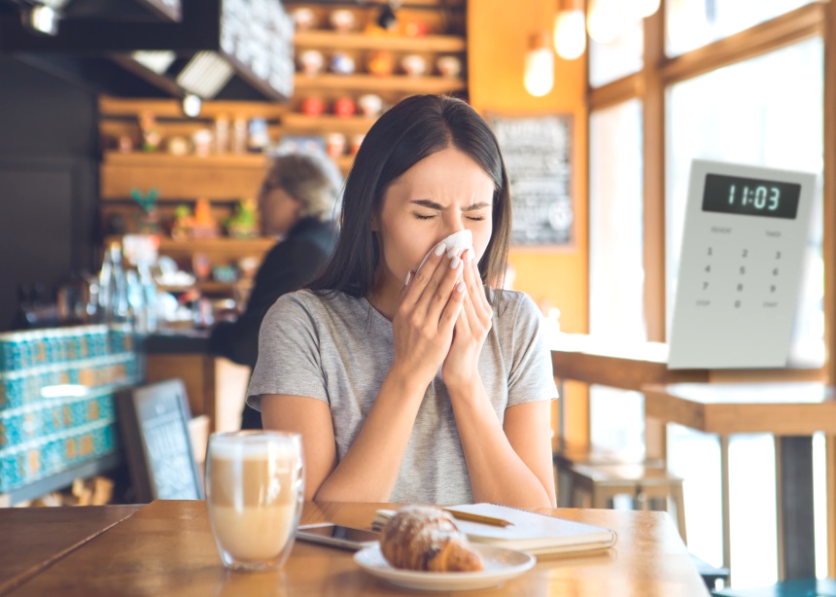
11:03
